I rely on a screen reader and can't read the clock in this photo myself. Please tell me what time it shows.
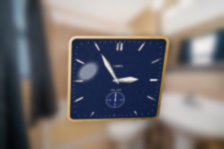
2:55
